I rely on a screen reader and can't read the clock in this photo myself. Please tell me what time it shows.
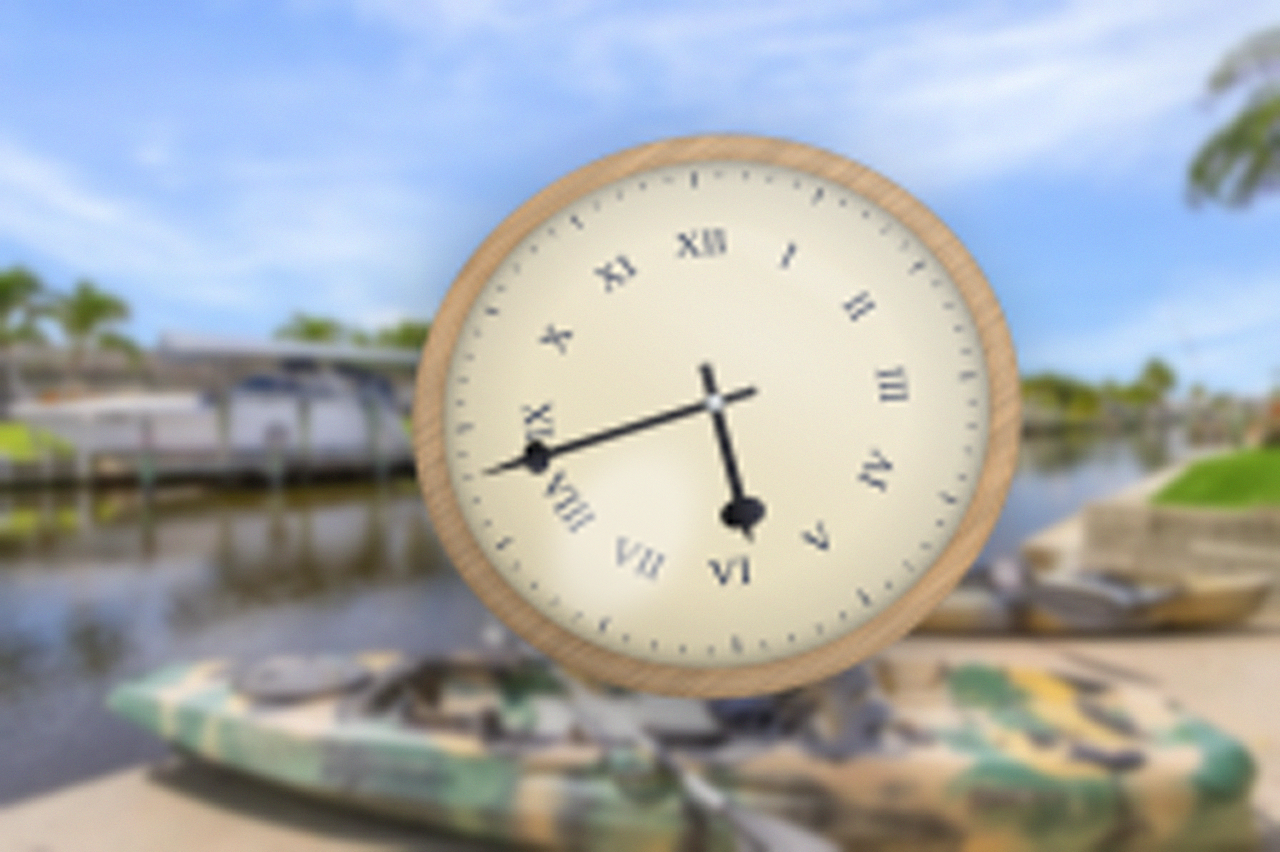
5:43
